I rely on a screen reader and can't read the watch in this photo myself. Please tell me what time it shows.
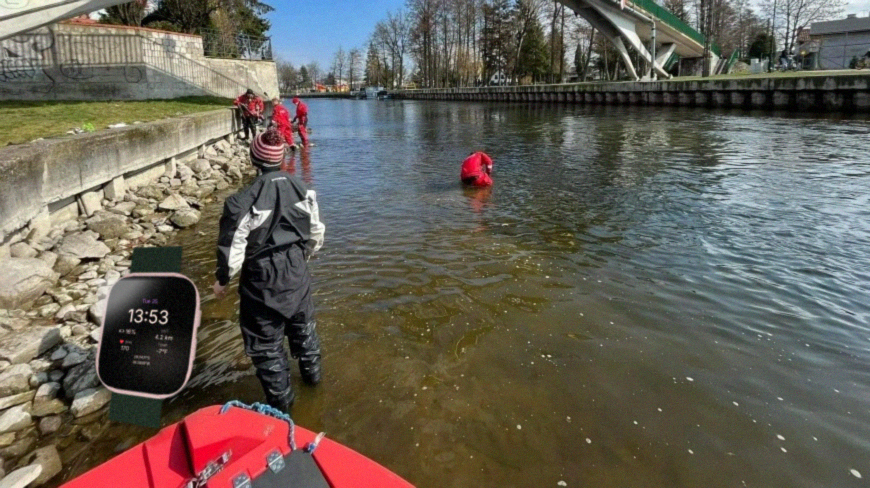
13:53
